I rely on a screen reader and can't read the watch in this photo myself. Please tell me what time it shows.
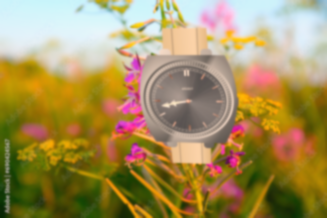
8:43
